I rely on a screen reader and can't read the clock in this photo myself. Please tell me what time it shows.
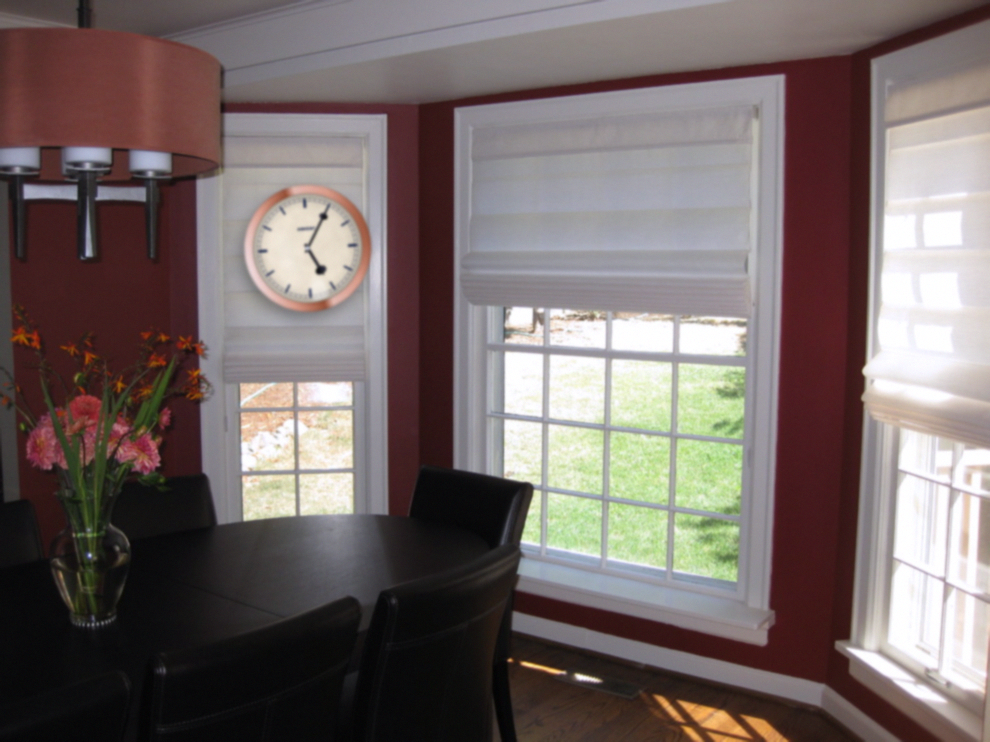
5:05
